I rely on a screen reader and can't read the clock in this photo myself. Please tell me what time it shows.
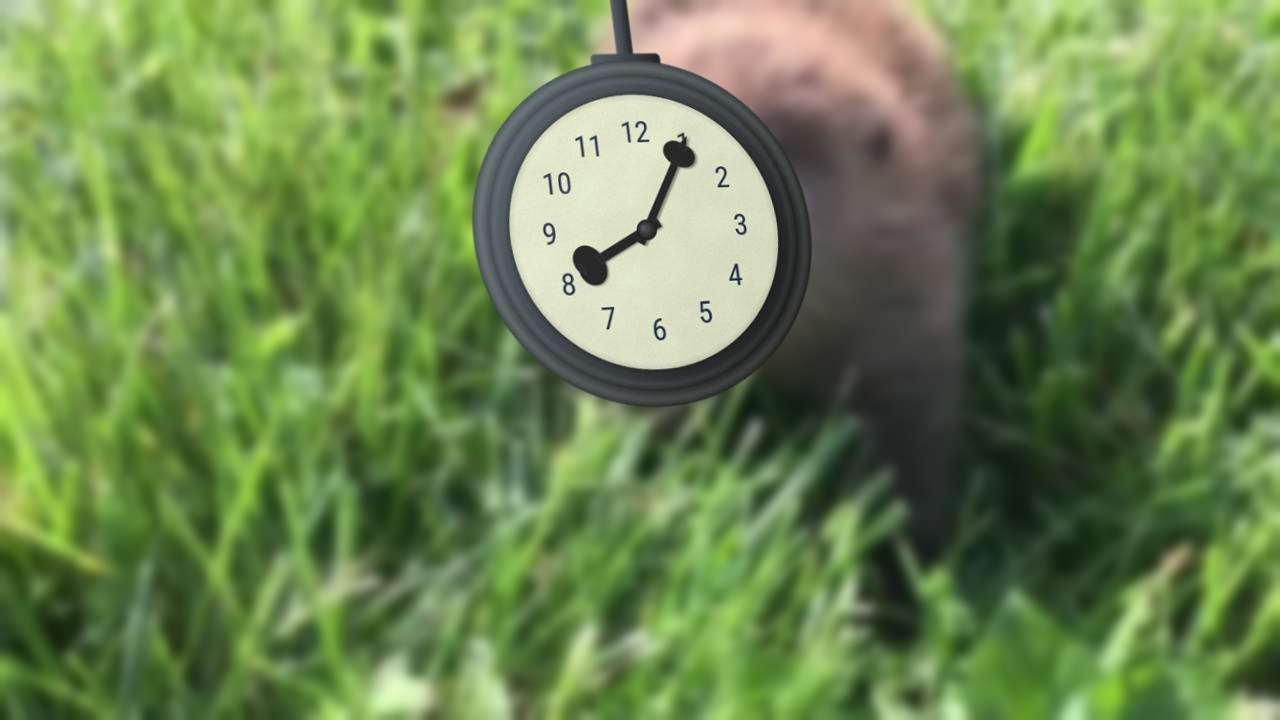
8:05
